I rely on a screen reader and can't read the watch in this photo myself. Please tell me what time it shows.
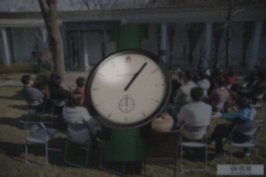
1:06
